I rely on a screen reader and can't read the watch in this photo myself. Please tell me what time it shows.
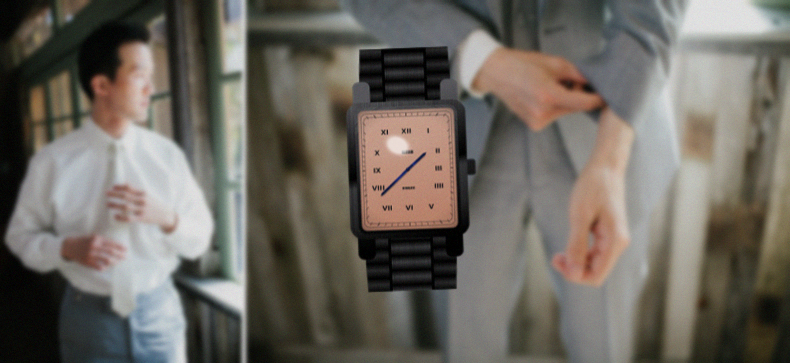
1:38
